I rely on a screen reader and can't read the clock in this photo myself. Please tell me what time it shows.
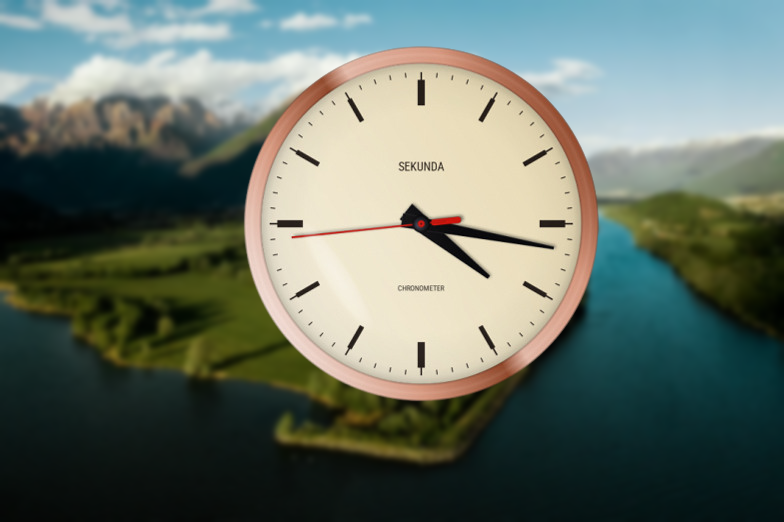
4:16:44
